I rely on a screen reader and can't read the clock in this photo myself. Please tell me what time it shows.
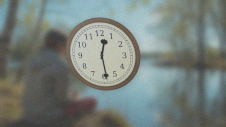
12:29
